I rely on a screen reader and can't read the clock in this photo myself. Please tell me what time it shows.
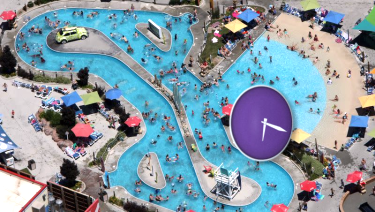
6:18
